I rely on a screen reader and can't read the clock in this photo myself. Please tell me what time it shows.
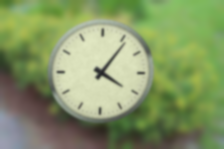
4:06
